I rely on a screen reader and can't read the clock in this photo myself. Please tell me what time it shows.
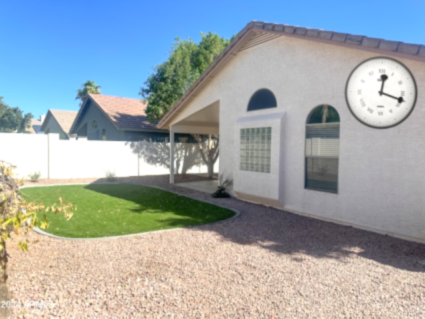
12:18
